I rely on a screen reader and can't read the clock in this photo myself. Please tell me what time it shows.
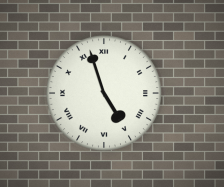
4:57
